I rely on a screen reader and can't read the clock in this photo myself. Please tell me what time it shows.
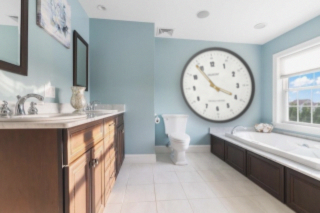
3:54
